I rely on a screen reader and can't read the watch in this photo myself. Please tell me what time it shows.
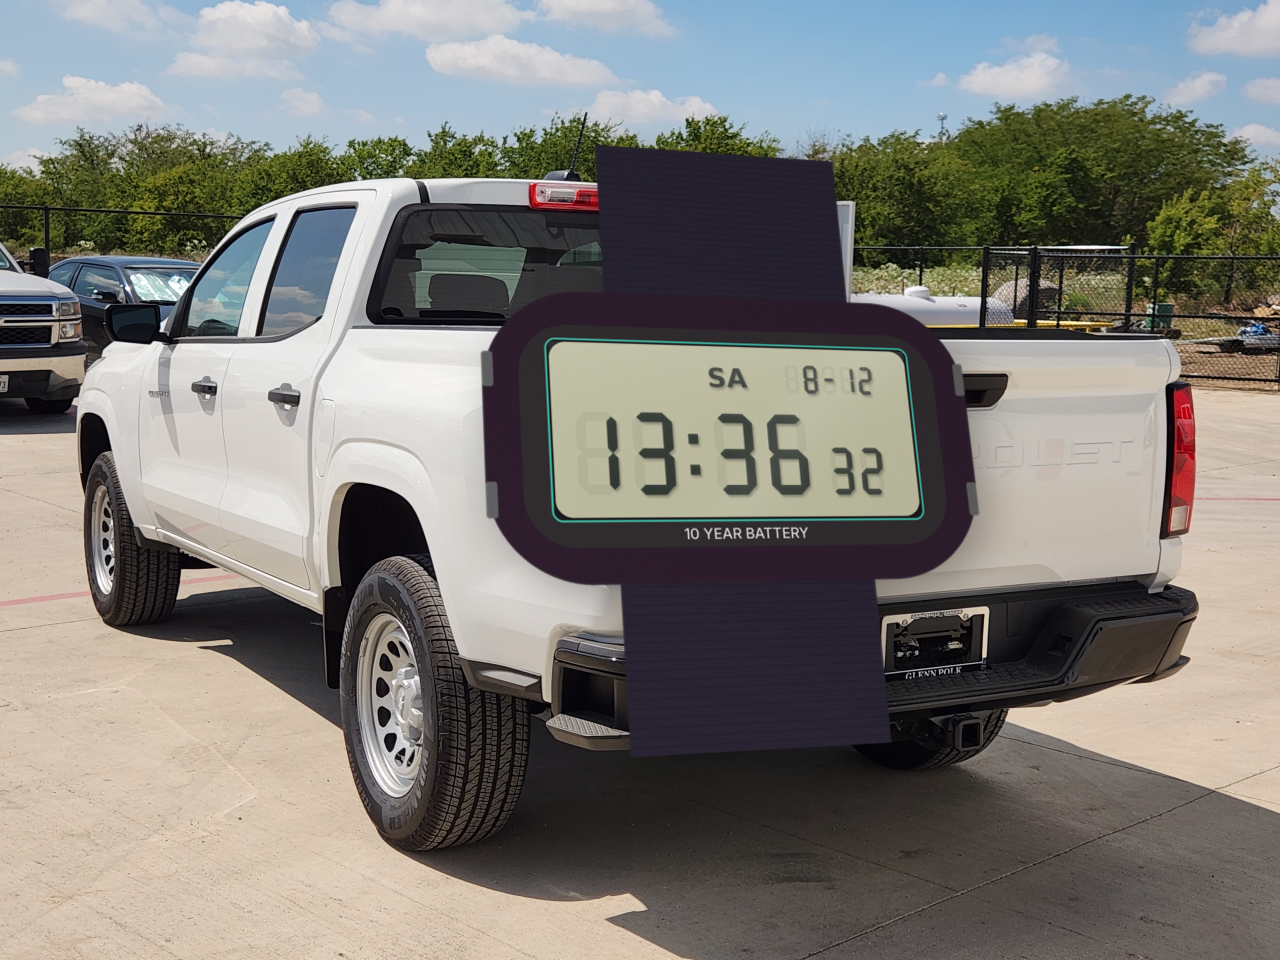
13:36:32
